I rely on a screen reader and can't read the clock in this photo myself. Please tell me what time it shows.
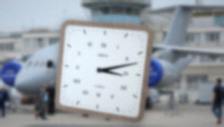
3:12
